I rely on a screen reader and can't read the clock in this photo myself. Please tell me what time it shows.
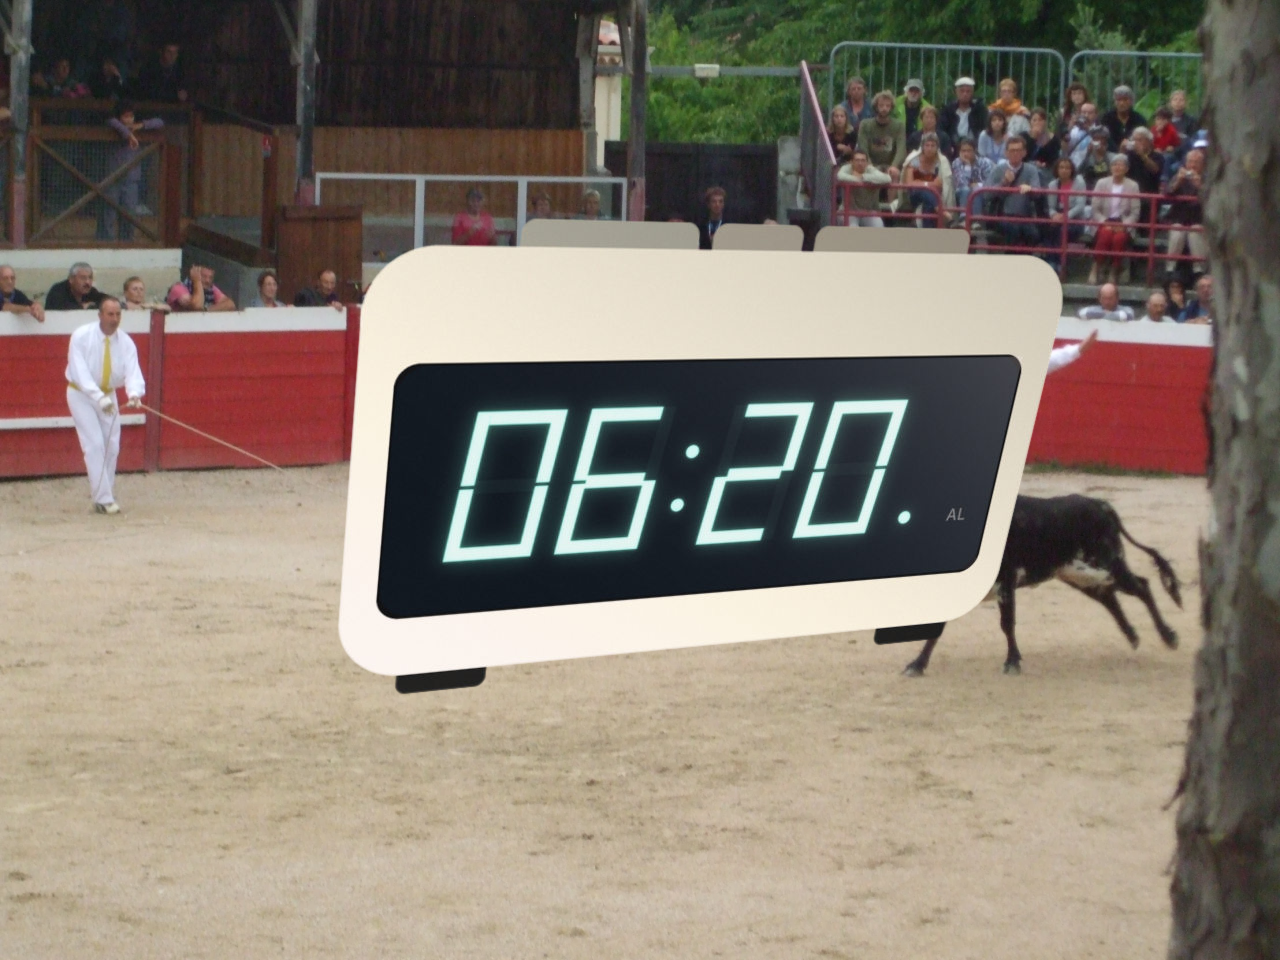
6:20
